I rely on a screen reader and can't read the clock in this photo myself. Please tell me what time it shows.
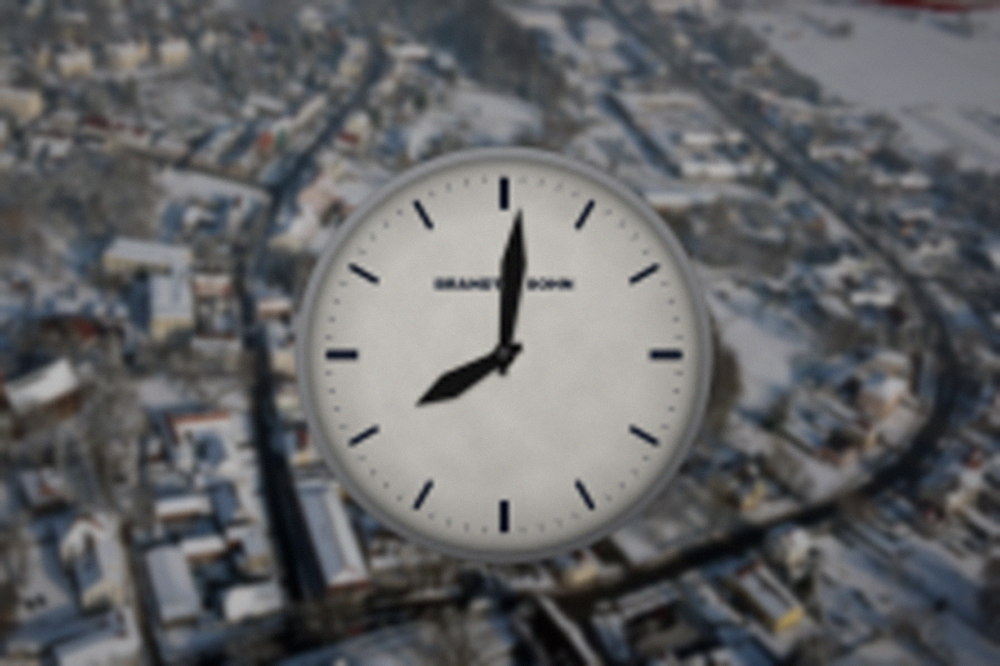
8:01
